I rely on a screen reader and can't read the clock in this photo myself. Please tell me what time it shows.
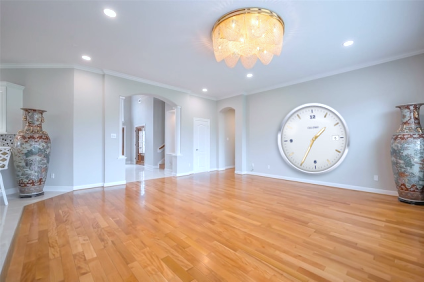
1:35
